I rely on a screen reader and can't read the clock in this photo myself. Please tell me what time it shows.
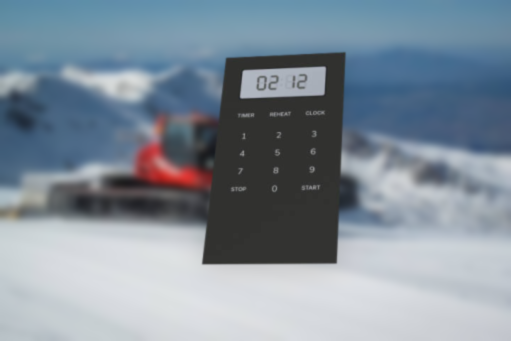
2:12
